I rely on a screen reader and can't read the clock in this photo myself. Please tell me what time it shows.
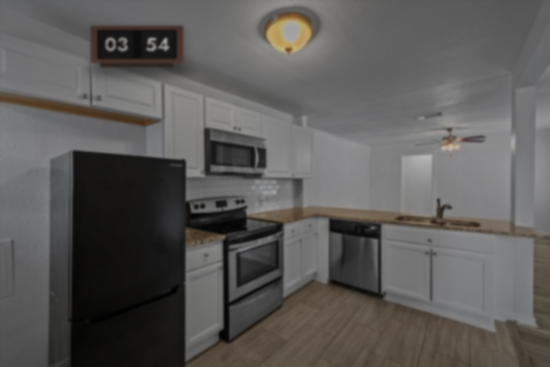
3:54
